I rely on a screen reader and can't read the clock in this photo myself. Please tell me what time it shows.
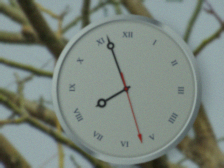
7:56:27
